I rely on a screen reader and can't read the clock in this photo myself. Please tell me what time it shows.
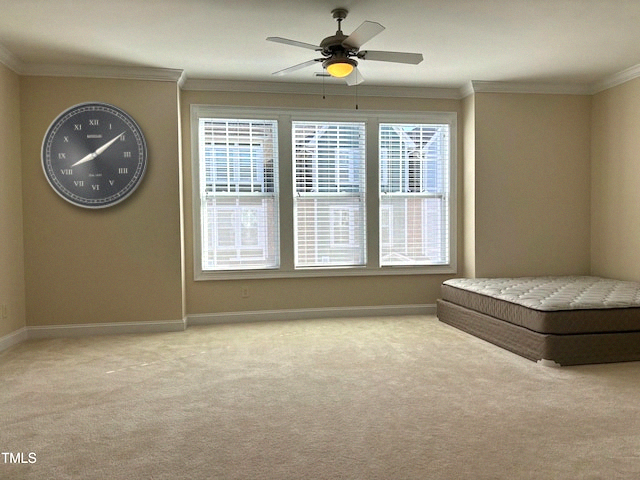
8:09
